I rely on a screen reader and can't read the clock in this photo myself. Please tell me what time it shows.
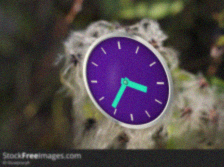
3:36
